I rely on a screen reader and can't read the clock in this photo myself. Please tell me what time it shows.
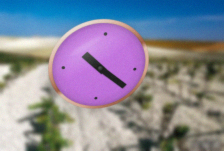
10:21
